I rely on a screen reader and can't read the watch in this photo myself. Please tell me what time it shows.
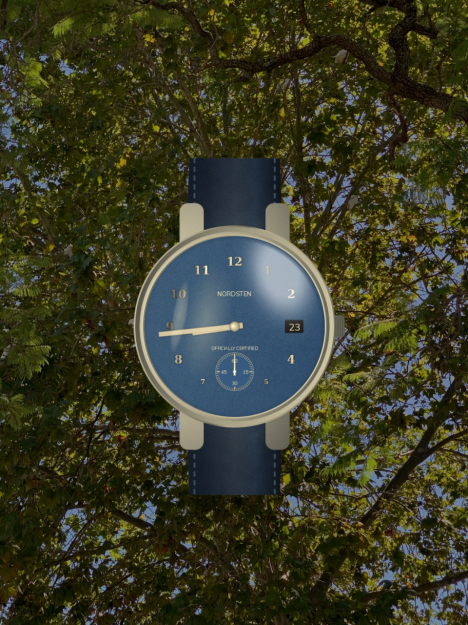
8:44
